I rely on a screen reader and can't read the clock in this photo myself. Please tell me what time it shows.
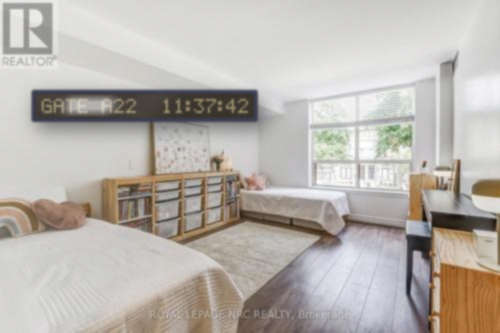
11:37:42
